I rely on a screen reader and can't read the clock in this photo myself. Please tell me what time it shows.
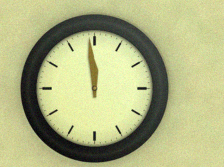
11:59
